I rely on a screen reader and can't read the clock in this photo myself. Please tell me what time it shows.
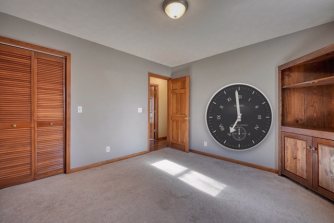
6:59
